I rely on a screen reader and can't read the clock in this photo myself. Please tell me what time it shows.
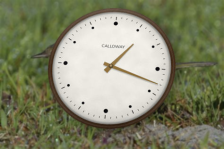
1:18
